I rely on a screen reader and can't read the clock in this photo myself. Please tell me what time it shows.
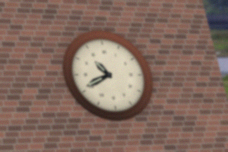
10:41
